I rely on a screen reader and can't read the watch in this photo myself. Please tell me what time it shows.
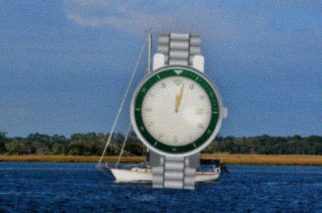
12:02
